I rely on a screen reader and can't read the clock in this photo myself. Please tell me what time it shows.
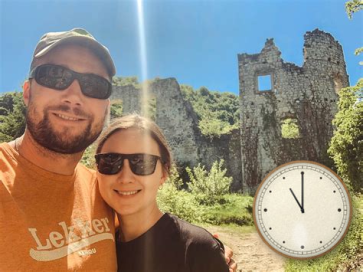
11:00
